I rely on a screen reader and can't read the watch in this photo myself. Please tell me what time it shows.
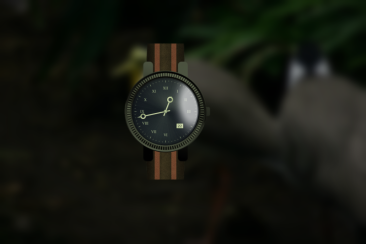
12:43
